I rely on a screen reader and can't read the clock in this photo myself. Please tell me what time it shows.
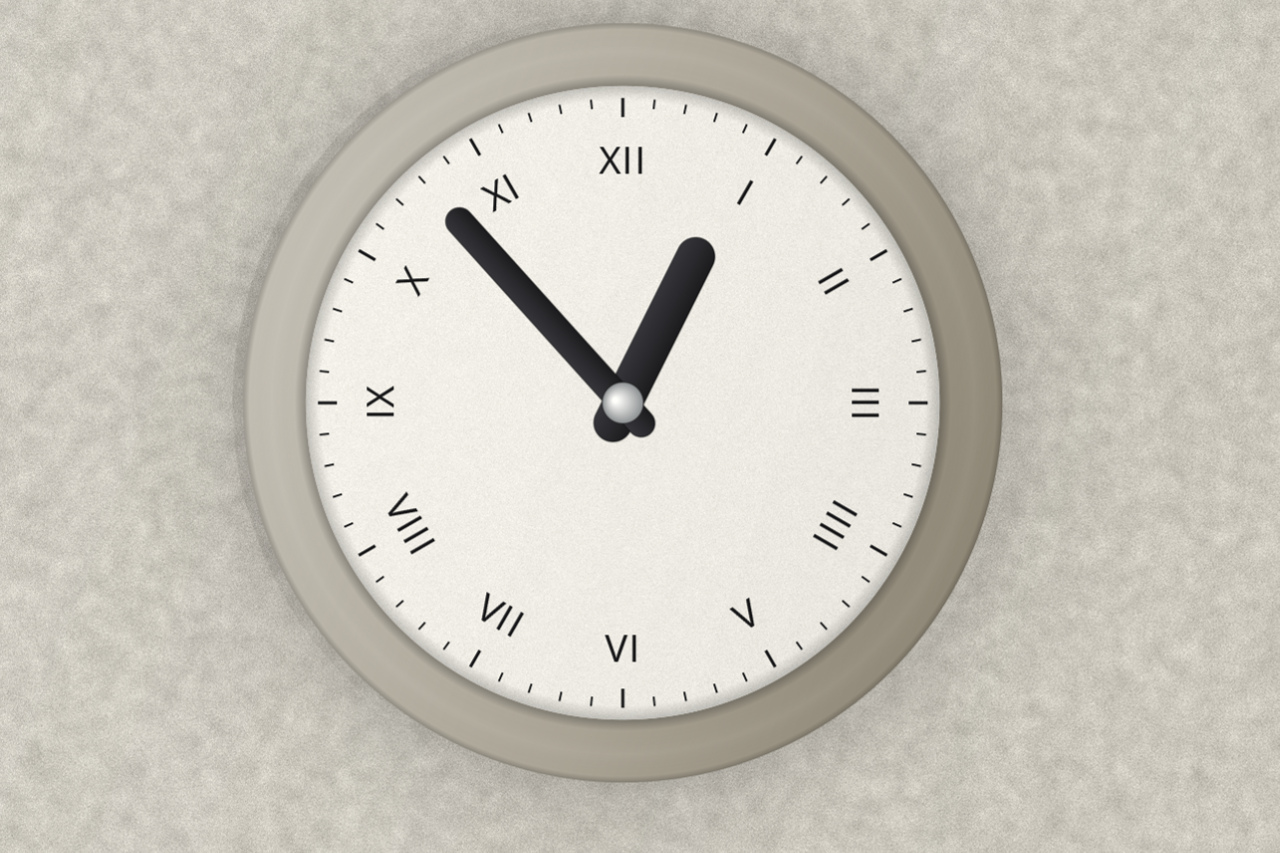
12:53
